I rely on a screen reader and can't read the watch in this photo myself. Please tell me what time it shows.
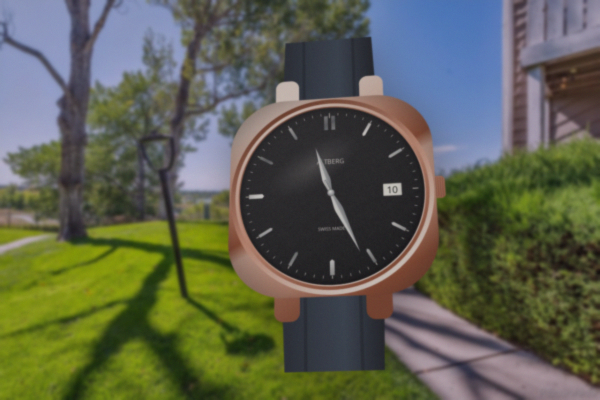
11:26
